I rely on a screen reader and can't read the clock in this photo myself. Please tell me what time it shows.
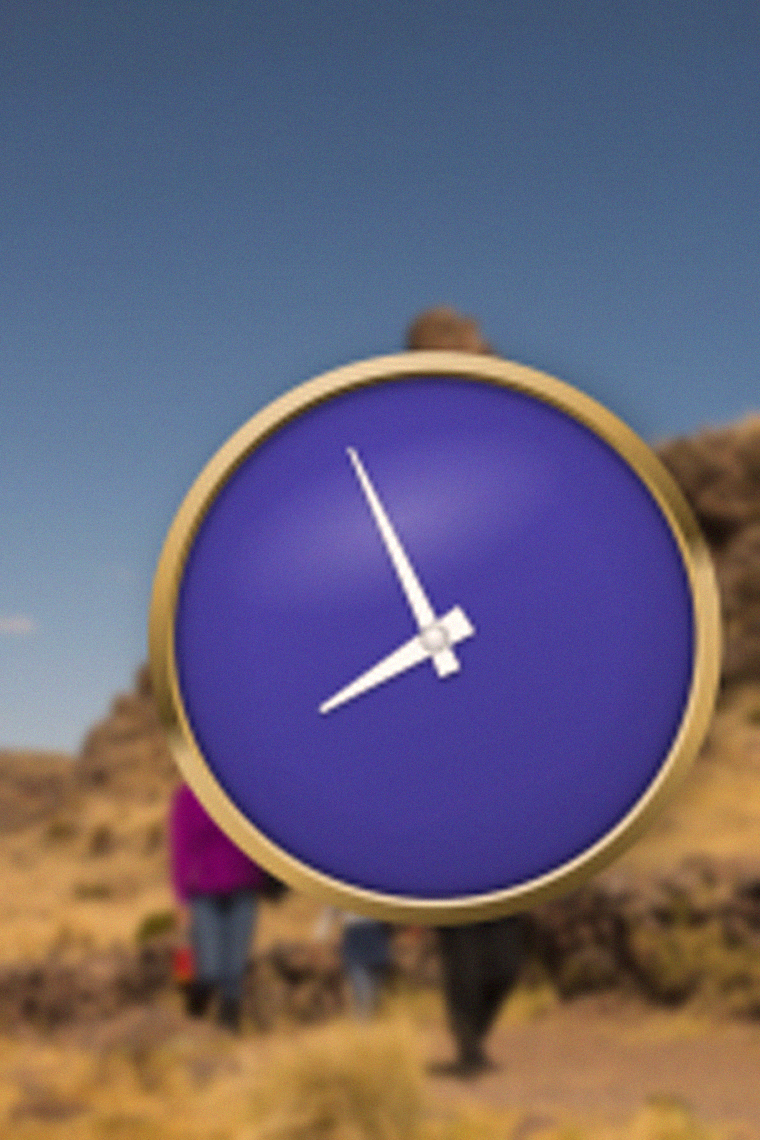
7:56
